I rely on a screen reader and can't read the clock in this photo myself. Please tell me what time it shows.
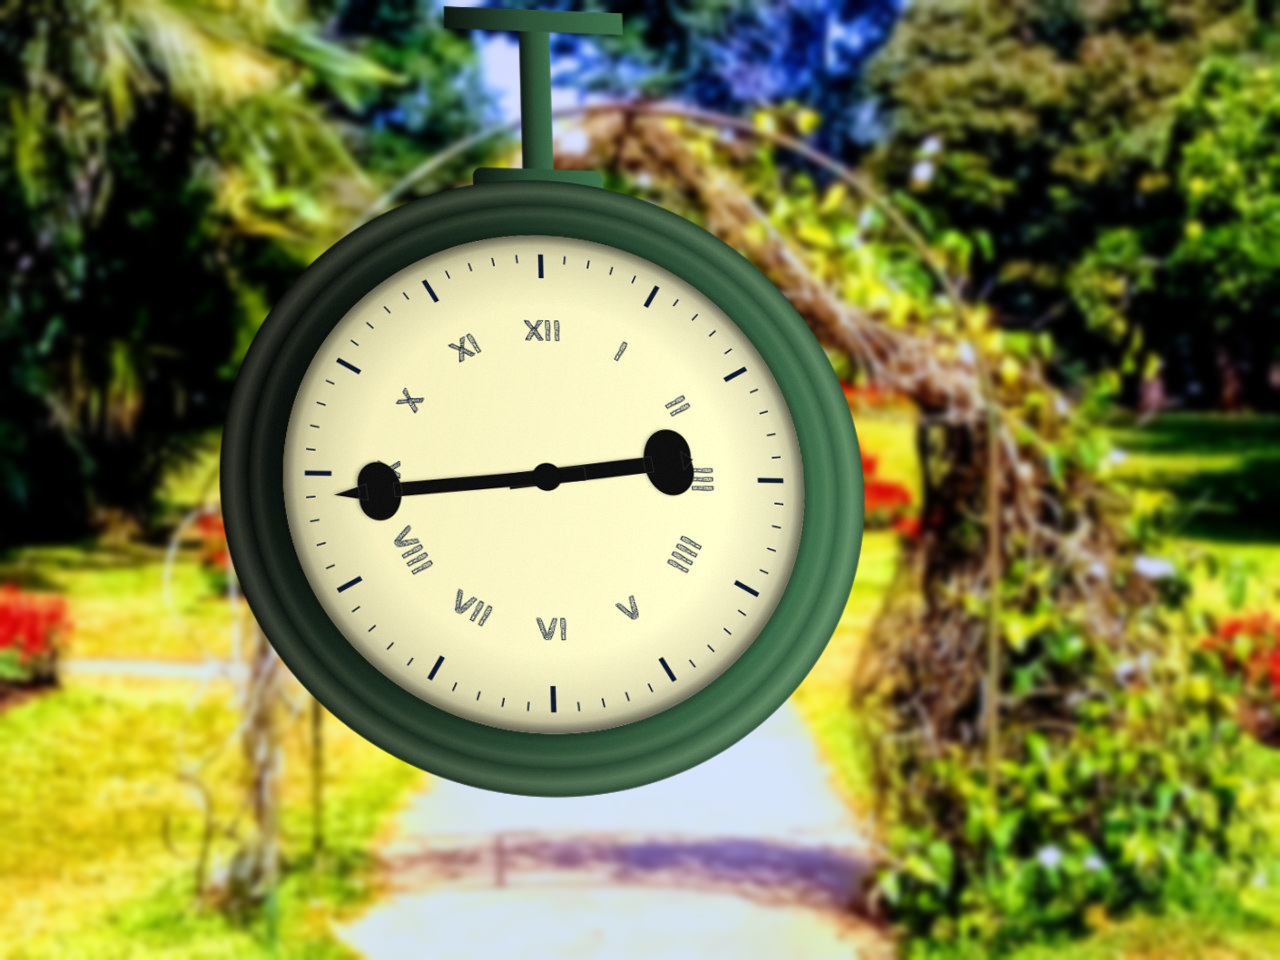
2:44
